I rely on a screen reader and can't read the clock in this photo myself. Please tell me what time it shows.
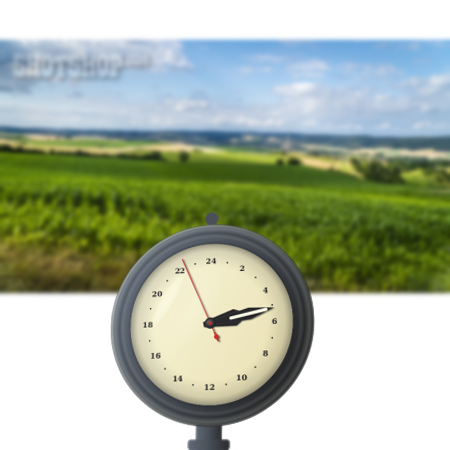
5:12:56
